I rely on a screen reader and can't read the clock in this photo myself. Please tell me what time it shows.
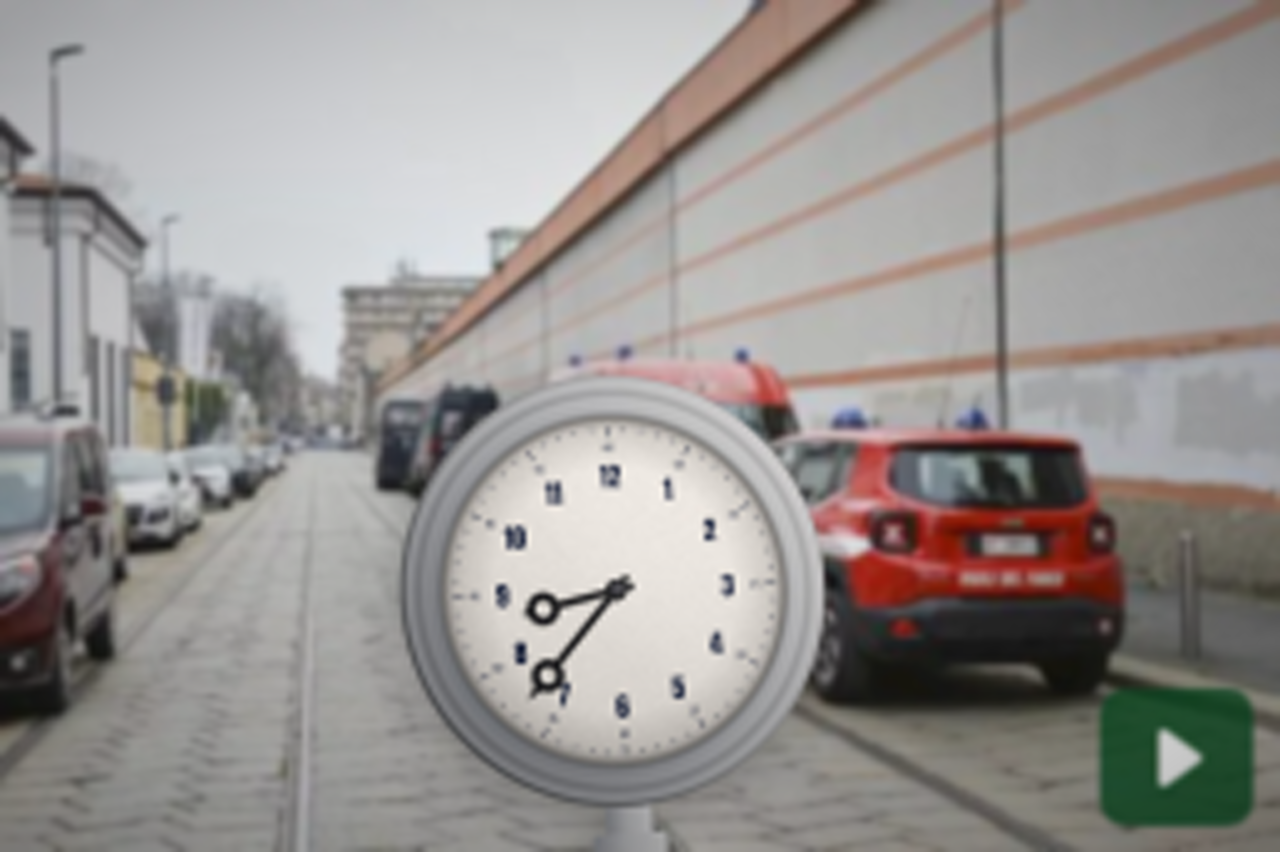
8:37
